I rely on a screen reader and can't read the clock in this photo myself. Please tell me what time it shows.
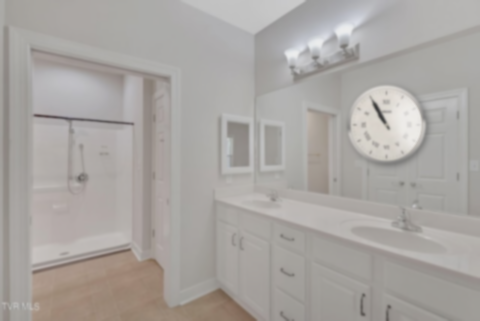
10:55
